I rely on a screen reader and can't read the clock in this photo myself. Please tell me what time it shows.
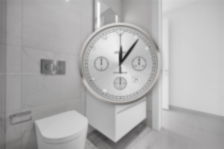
12:06
